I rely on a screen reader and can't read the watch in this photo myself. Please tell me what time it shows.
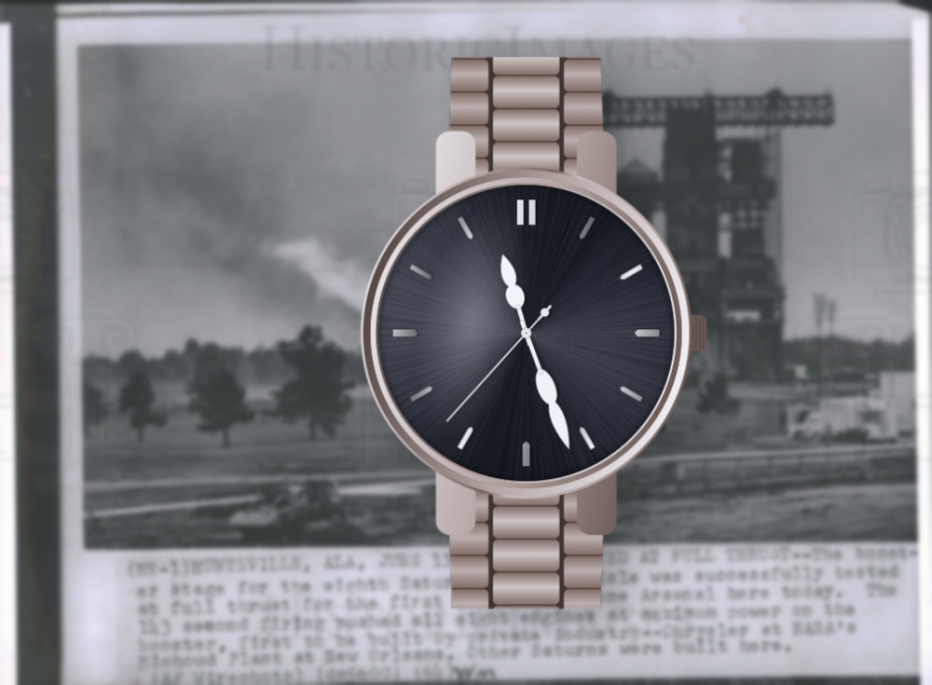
11:26:37
